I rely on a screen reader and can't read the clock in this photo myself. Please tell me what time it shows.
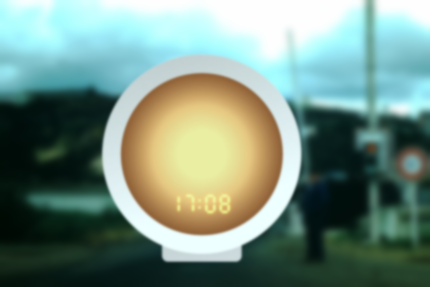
17:08
